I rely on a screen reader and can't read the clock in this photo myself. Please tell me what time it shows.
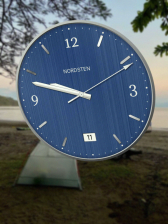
9:48:11
